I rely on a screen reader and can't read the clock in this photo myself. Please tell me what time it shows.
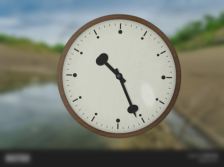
10:26
